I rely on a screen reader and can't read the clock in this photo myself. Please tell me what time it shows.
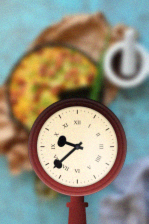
9:38
